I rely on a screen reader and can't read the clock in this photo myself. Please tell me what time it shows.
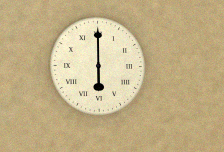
6:00
